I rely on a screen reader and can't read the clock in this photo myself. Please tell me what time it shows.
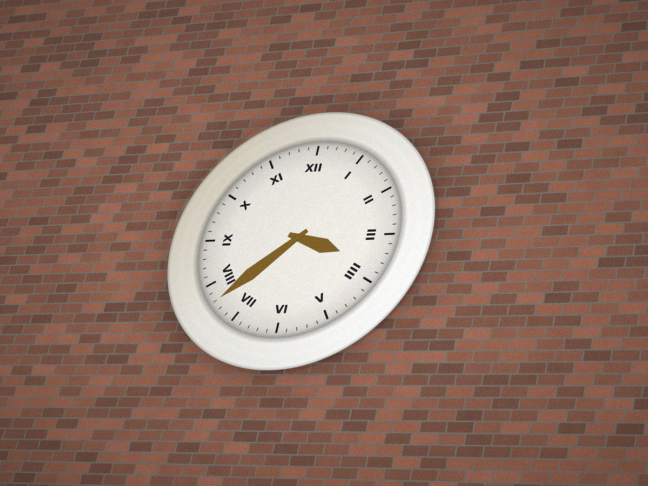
3:38
